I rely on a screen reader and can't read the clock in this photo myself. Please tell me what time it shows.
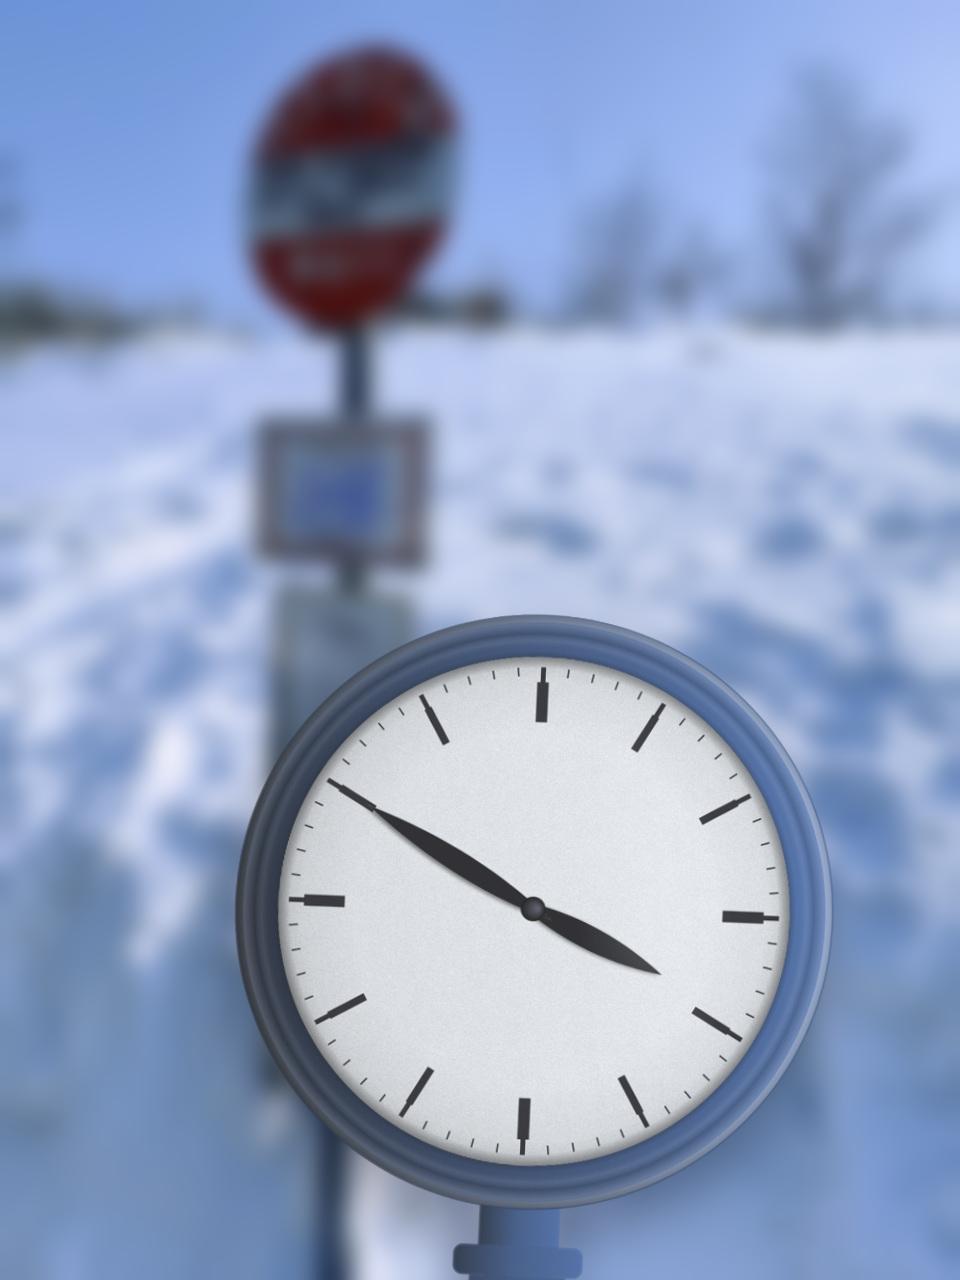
3:50
